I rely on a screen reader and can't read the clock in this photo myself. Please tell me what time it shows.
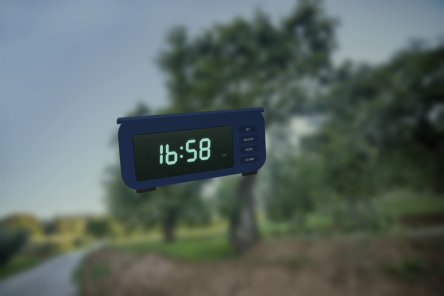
16:58
